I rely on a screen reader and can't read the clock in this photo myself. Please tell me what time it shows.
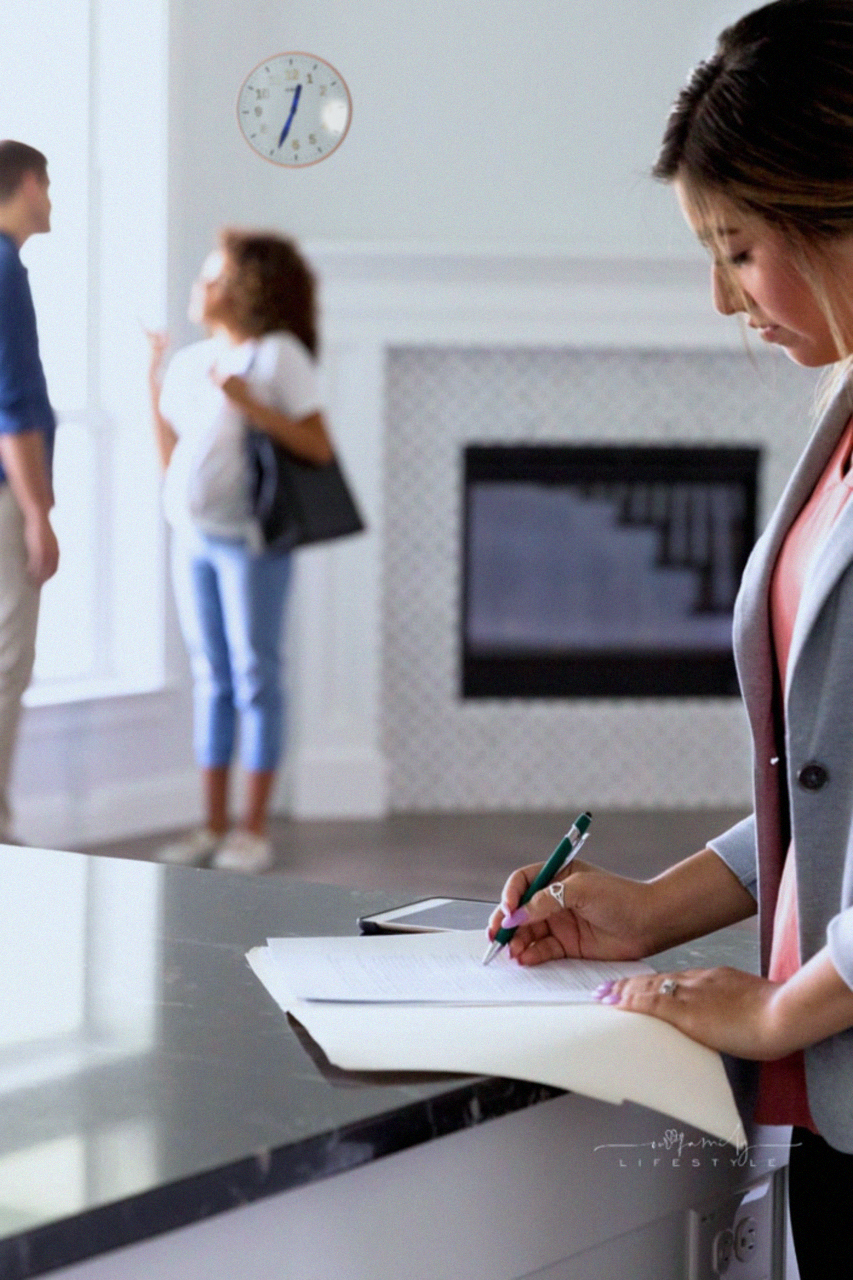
12:34
